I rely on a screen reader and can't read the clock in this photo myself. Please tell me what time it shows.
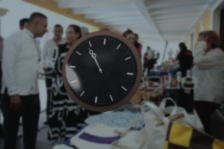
10:54
